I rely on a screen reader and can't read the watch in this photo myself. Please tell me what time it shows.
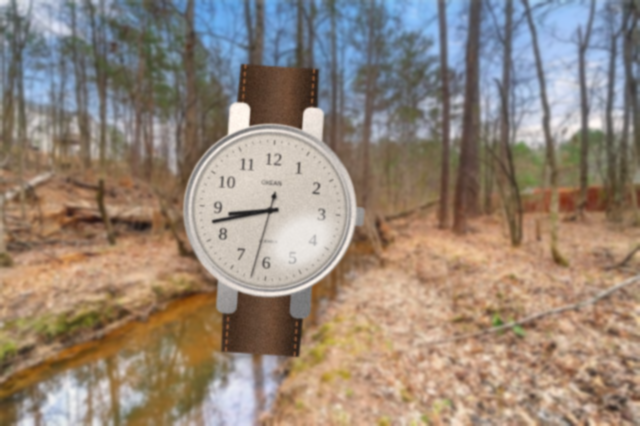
8:42:32
